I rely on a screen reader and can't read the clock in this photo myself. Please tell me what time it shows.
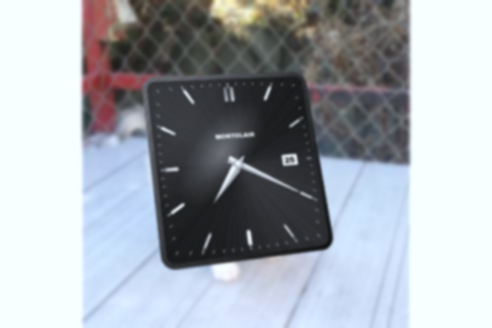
7:20
